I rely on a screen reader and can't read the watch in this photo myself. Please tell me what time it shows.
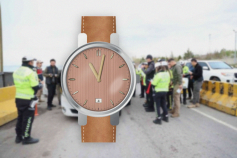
11:02
